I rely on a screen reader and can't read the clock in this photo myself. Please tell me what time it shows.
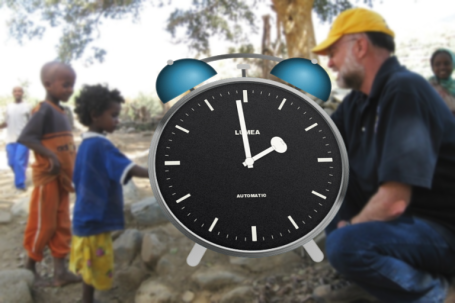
1:59
